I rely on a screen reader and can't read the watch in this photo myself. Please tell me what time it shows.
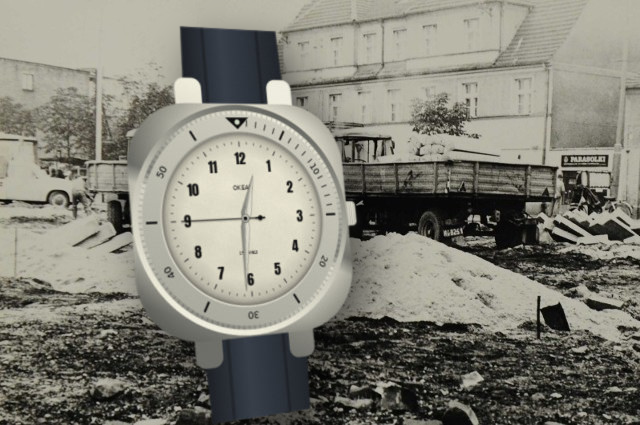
12:30:45
